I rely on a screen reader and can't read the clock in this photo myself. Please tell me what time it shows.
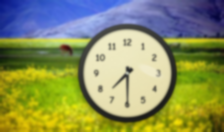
7:30
